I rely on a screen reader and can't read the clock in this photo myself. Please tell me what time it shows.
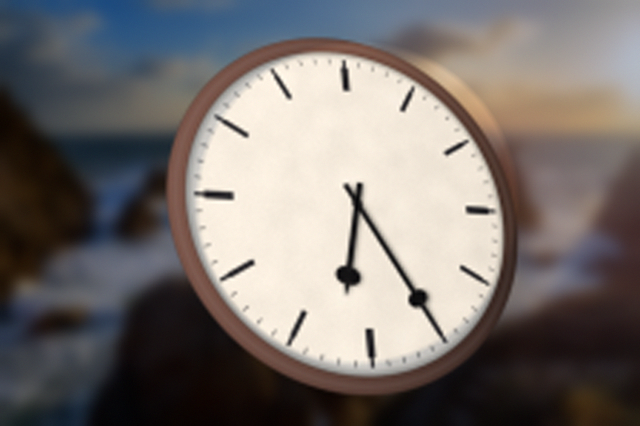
6:25
